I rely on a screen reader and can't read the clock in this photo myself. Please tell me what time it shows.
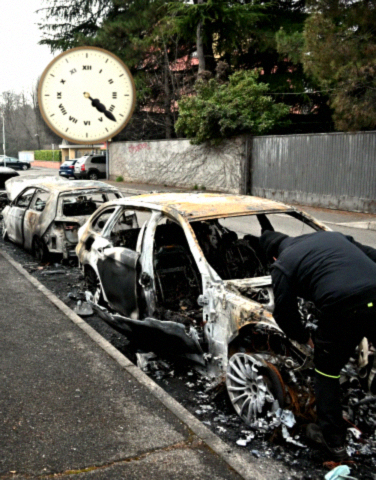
4:22
